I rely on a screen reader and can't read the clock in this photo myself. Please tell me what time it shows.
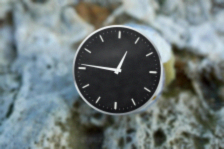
12:46
